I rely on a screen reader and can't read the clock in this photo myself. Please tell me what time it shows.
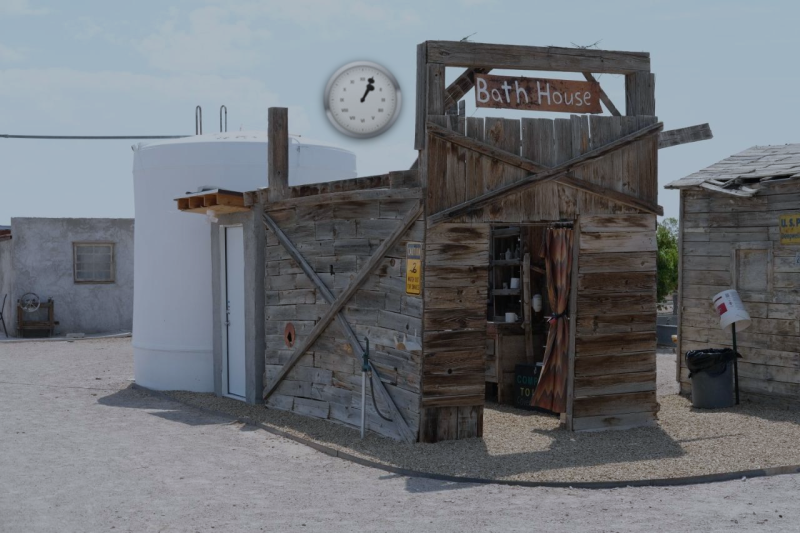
1:04
